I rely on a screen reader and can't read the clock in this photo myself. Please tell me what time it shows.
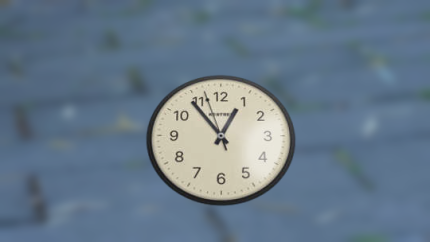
12:53:57
